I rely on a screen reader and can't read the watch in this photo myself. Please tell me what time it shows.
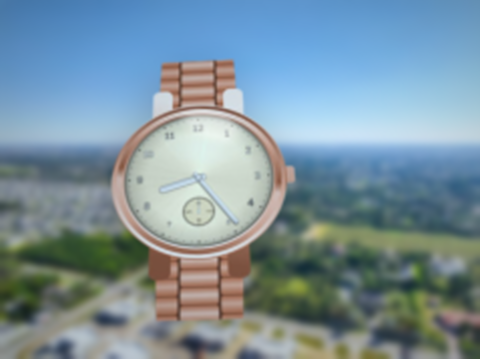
8:24
